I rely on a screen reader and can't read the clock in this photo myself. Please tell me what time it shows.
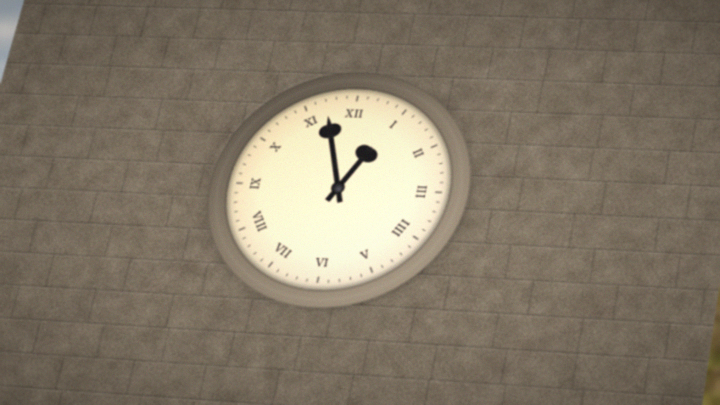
12:57
